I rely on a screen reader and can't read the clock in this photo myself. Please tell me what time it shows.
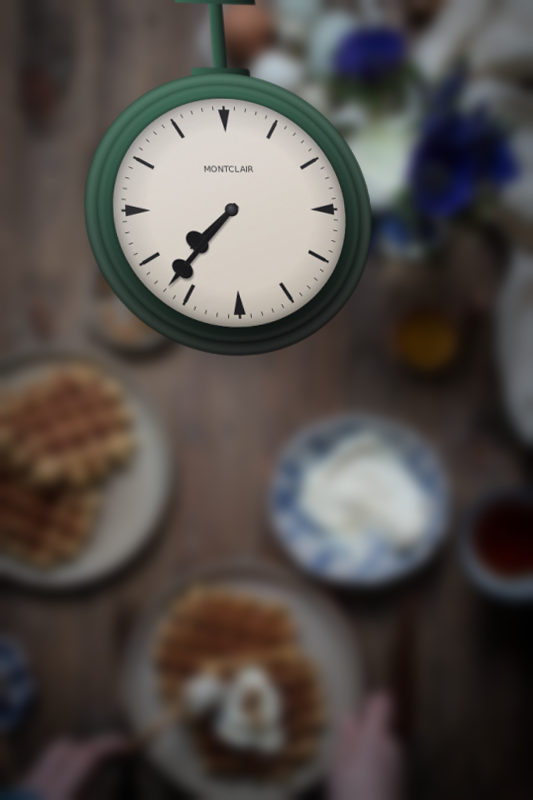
7:37
